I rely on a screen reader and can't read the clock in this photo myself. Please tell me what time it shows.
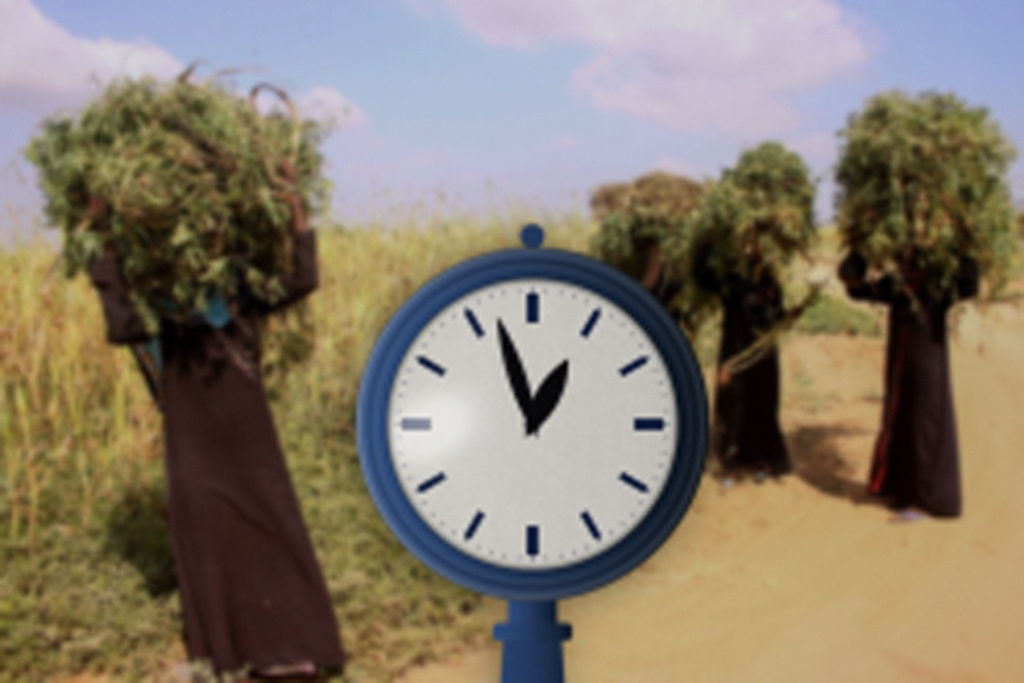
12:57
